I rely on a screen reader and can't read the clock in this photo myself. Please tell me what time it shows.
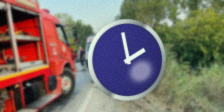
1:58
